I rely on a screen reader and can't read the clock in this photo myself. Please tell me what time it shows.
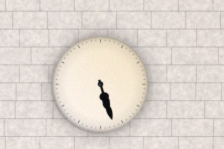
5:27
